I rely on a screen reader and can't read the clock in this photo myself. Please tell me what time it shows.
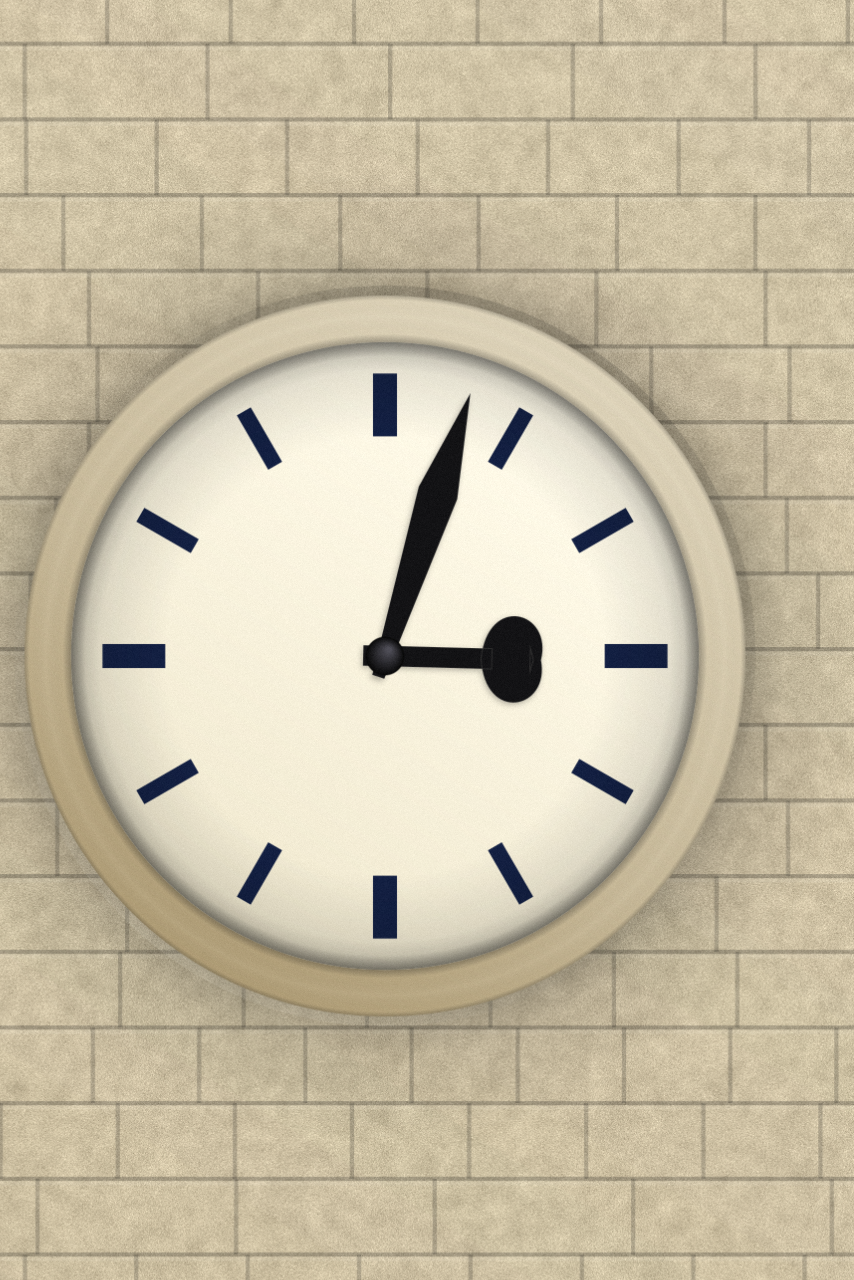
3:03
